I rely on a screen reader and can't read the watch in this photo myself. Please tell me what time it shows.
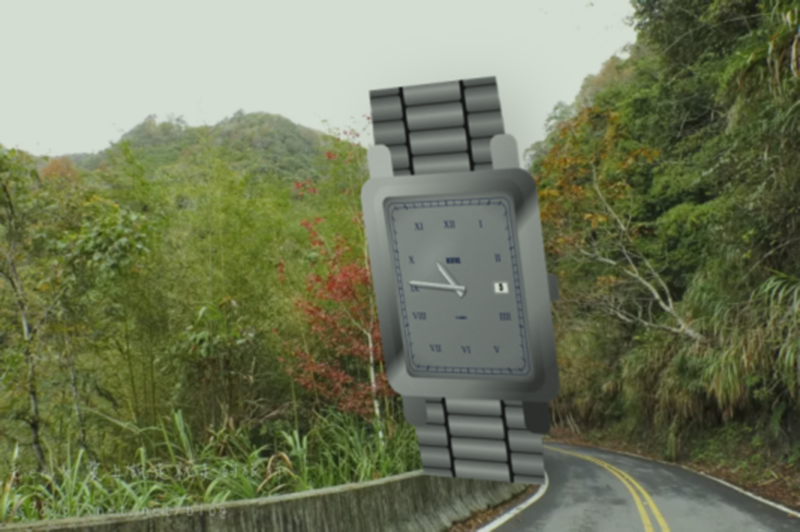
10:46
